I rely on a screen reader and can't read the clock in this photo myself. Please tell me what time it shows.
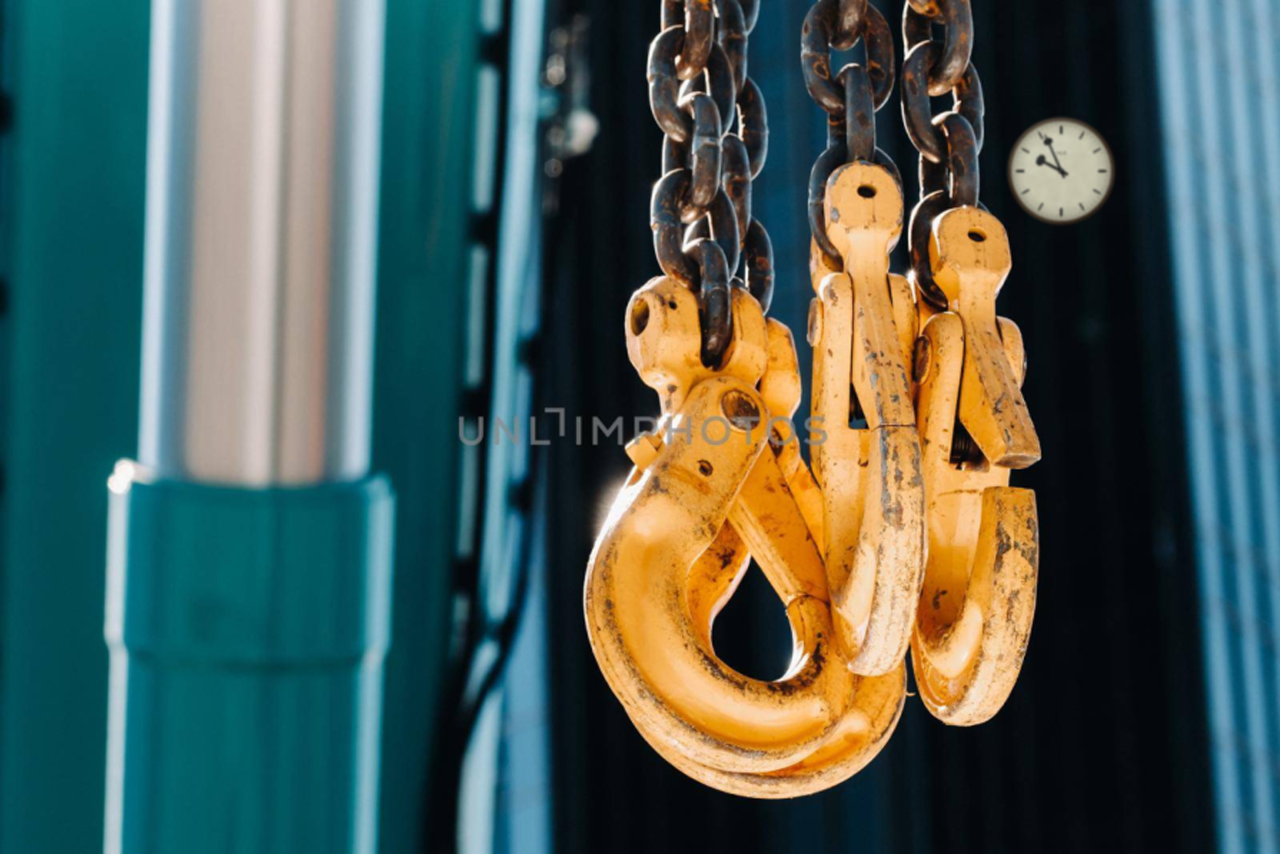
9:56
